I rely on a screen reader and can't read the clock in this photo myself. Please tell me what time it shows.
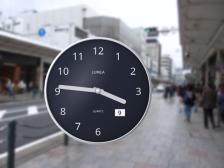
3:46
